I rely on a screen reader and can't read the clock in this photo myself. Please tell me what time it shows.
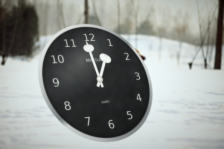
12:59
